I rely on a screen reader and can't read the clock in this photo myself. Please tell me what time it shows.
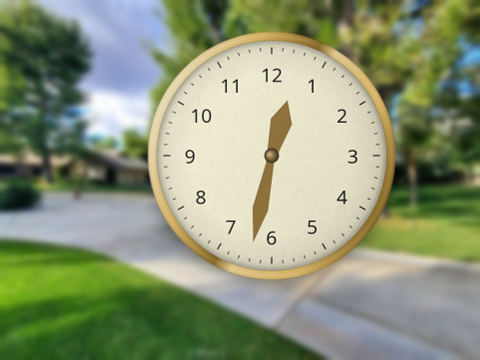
12:32
